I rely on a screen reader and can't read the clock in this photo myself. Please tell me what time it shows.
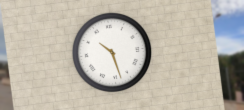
10:28
